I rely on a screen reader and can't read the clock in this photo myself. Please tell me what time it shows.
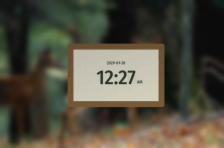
12:27
